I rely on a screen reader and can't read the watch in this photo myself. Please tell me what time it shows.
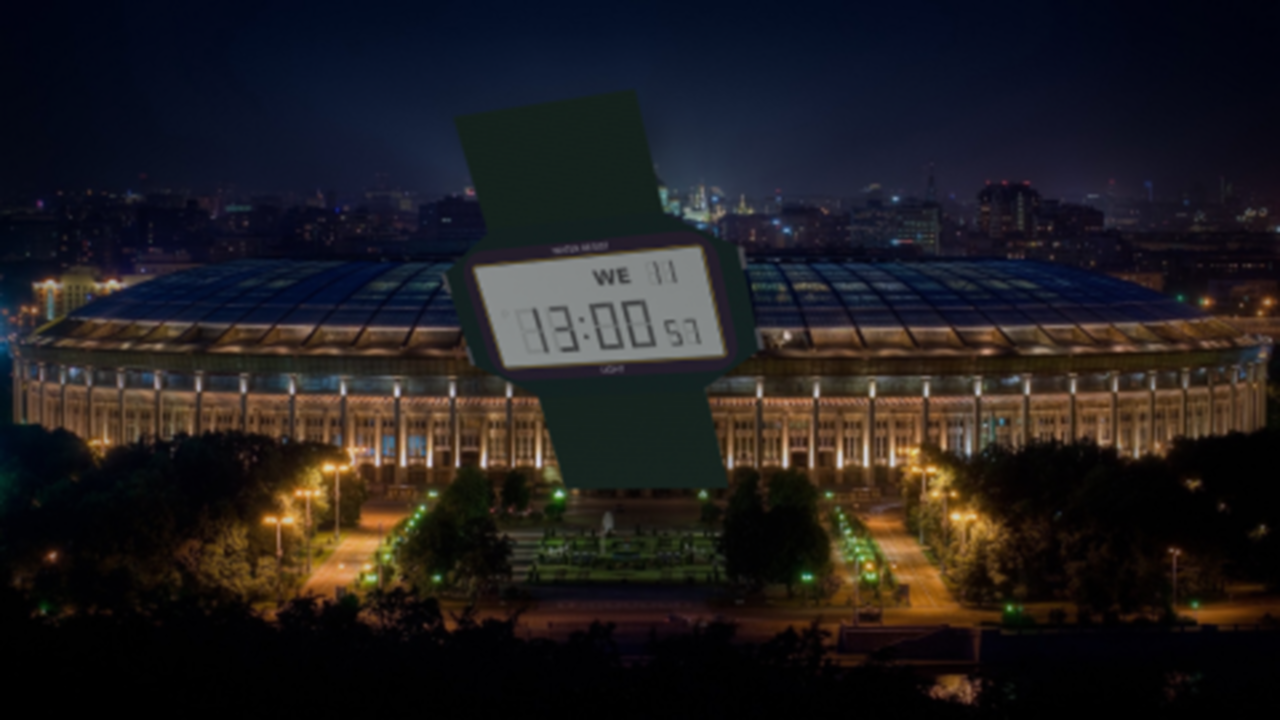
13:00:57
